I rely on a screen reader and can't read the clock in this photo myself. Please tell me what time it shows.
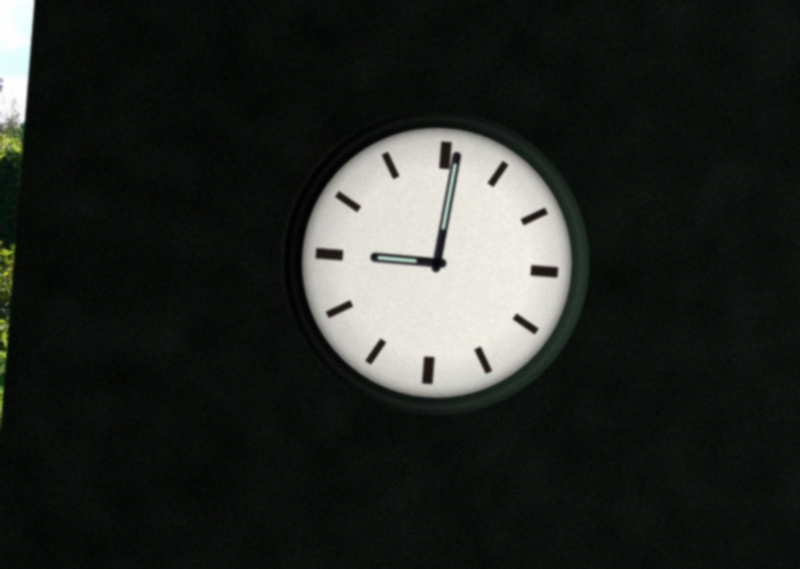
9:01
